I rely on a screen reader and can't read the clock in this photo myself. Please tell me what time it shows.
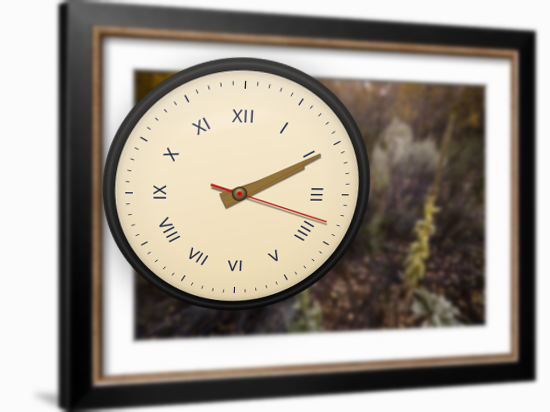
2:10:18
